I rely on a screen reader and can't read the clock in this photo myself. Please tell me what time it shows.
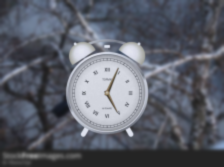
5:04
